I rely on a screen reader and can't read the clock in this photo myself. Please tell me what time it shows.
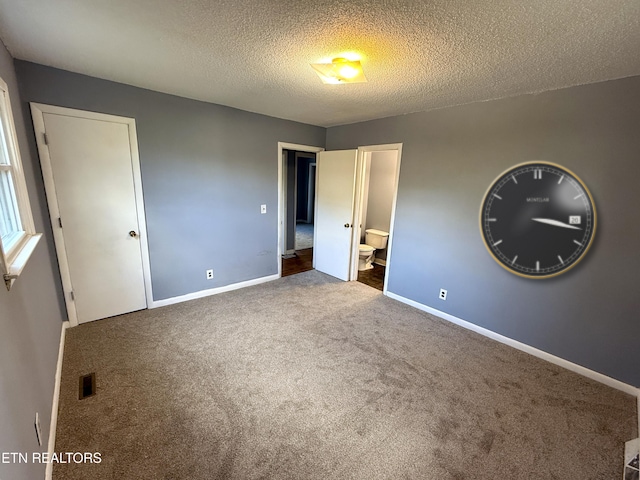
3:17
